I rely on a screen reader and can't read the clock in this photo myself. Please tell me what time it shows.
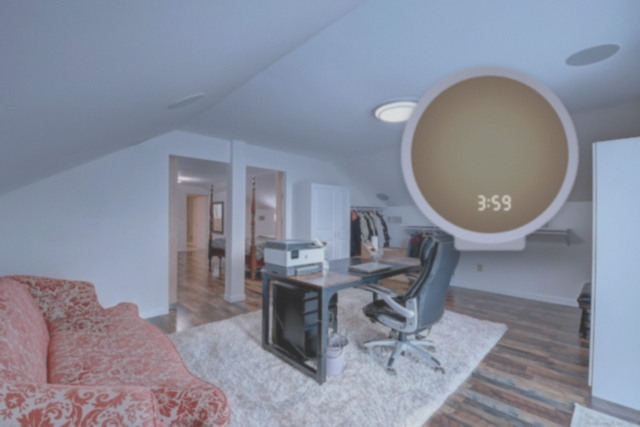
3:59
